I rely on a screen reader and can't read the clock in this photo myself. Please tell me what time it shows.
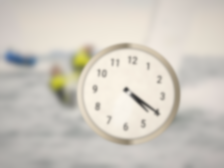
4:20
